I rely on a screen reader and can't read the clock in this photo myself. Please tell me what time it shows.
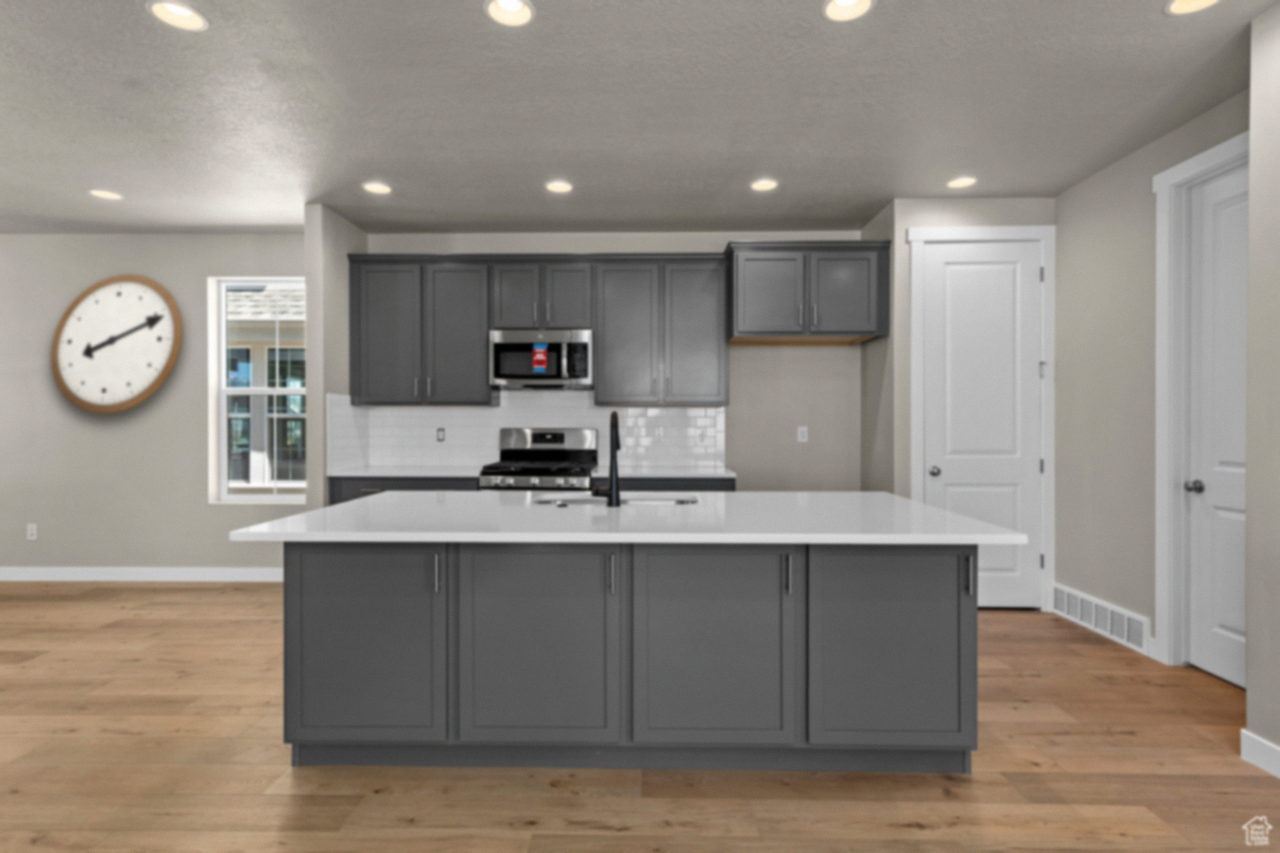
8:11
